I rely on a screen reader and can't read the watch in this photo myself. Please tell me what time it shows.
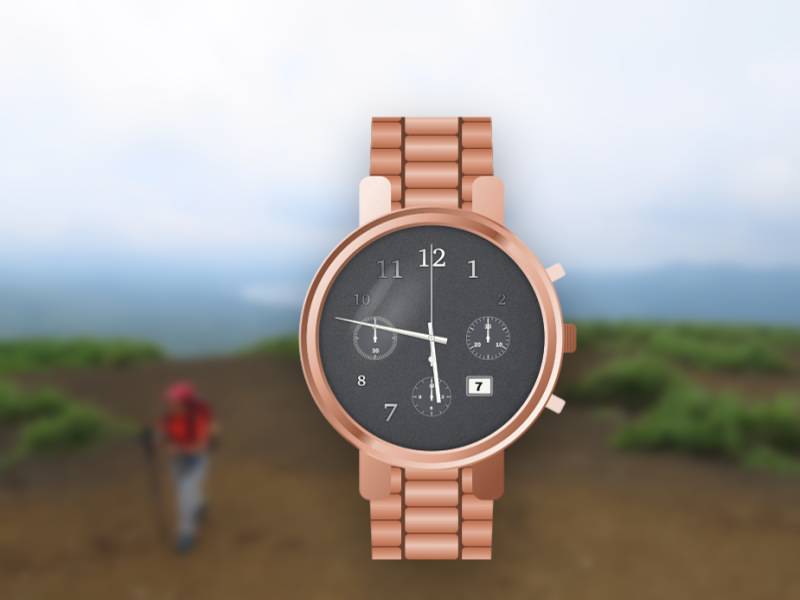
5:47
